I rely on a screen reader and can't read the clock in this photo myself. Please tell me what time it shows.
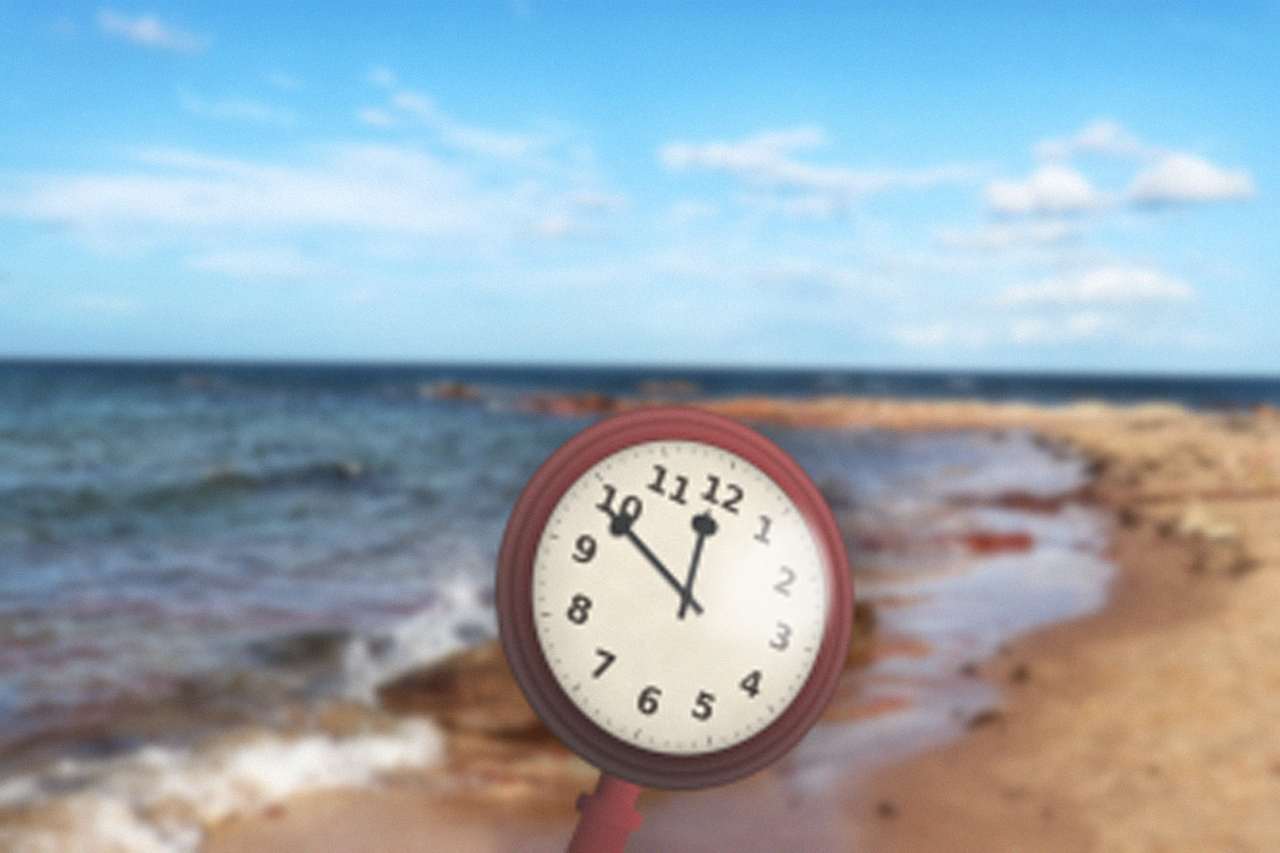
11:49
